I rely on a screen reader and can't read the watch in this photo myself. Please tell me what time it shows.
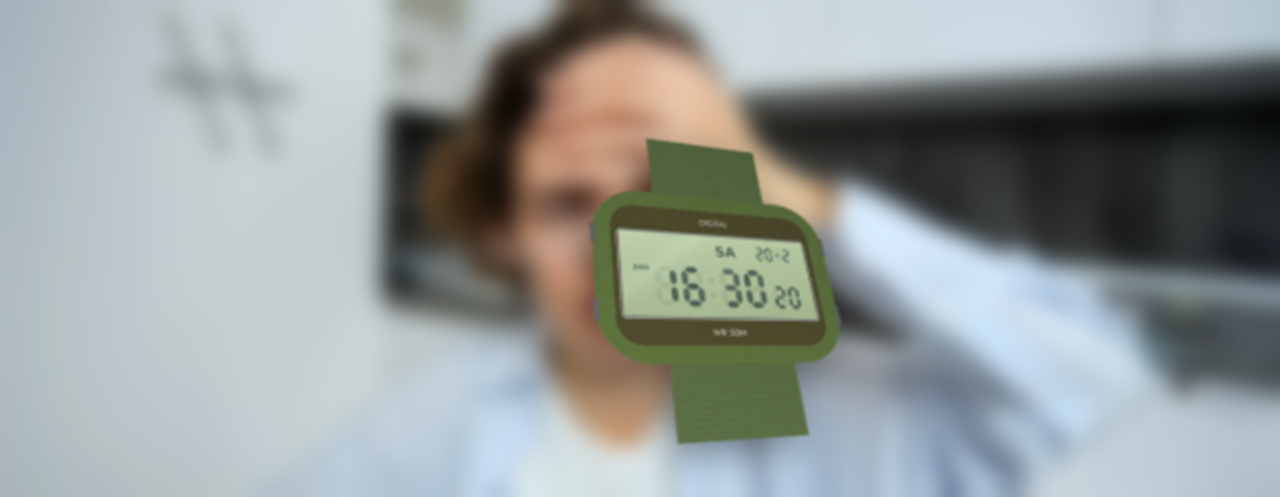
16:30:20
